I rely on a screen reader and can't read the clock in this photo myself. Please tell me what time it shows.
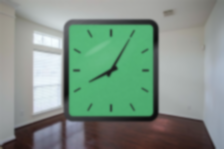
8:05
